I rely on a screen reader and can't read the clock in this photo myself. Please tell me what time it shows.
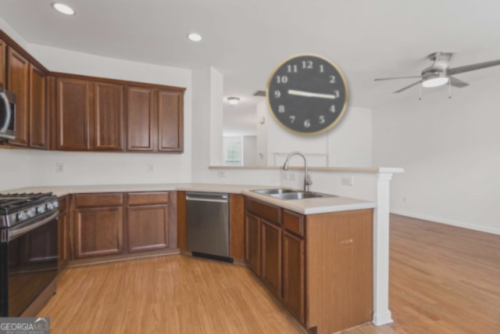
9:16
